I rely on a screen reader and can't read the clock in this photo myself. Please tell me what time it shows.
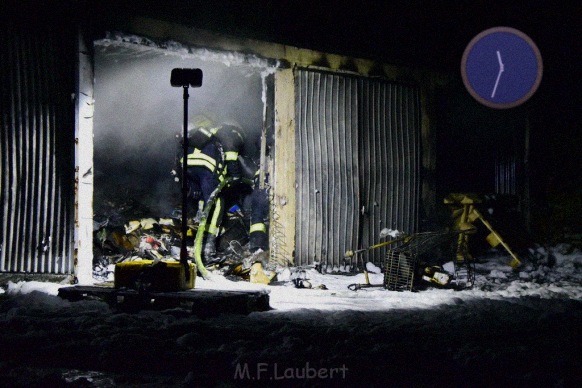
11:33
